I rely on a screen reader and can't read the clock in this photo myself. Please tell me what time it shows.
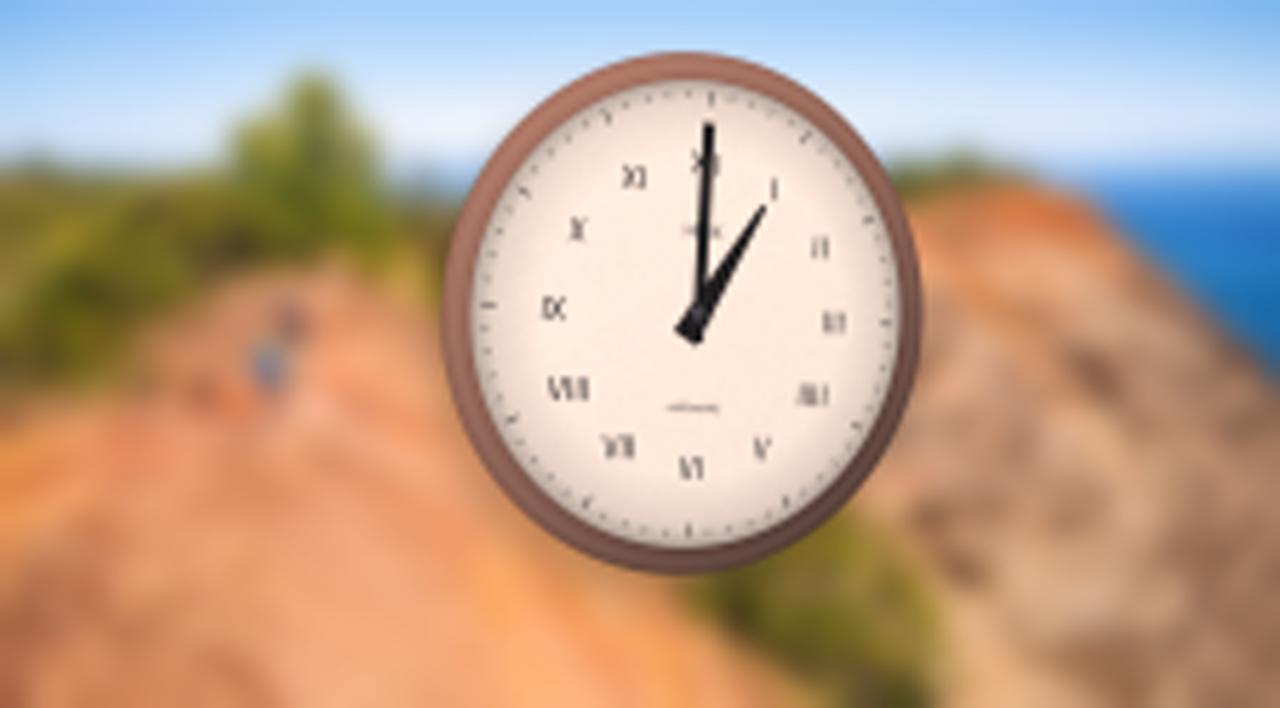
1:00
